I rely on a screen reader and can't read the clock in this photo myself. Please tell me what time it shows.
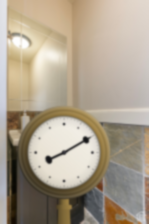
8:10
